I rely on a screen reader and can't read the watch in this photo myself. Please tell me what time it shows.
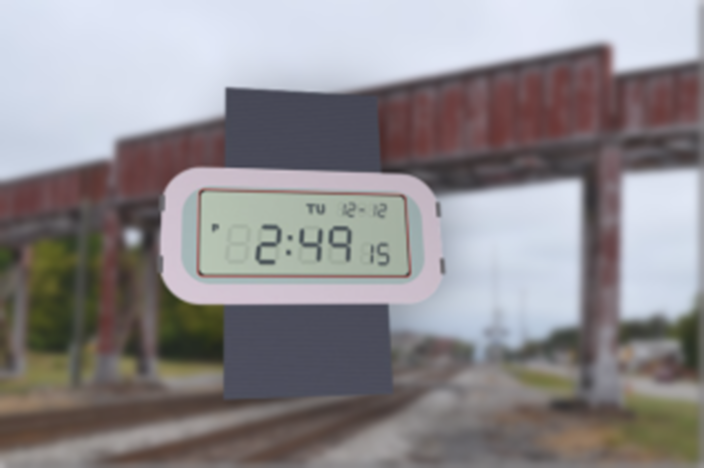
2:49:15
